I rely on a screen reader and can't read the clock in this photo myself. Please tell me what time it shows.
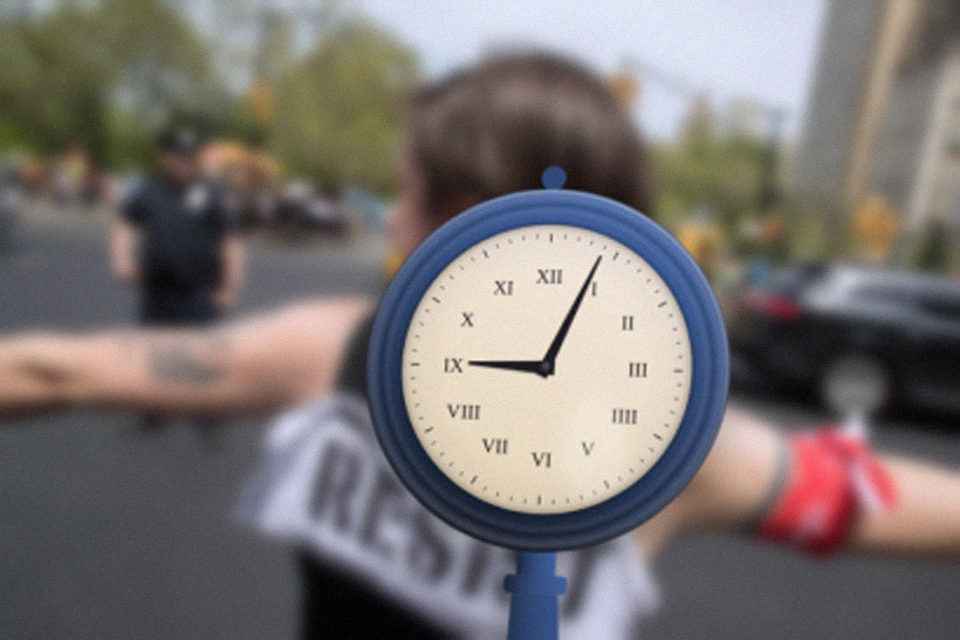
9:04
